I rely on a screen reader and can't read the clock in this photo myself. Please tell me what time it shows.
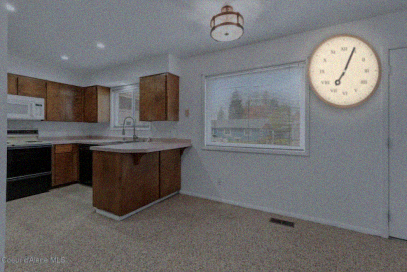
7:04
